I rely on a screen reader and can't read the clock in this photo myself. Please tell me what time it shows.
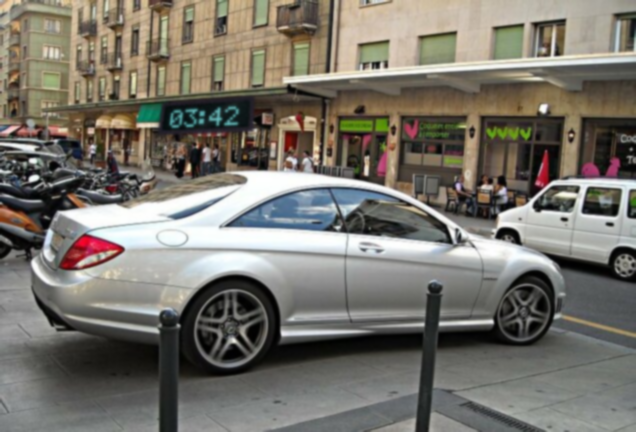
3:42
